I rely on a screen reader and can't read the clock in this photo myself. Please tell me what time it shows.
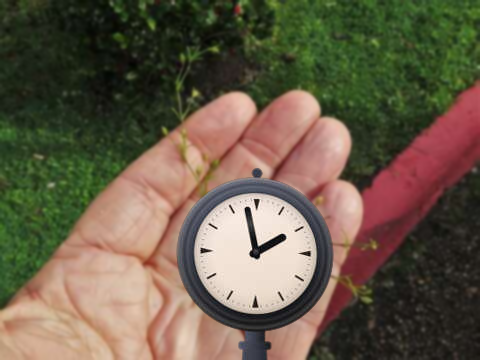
1:58
